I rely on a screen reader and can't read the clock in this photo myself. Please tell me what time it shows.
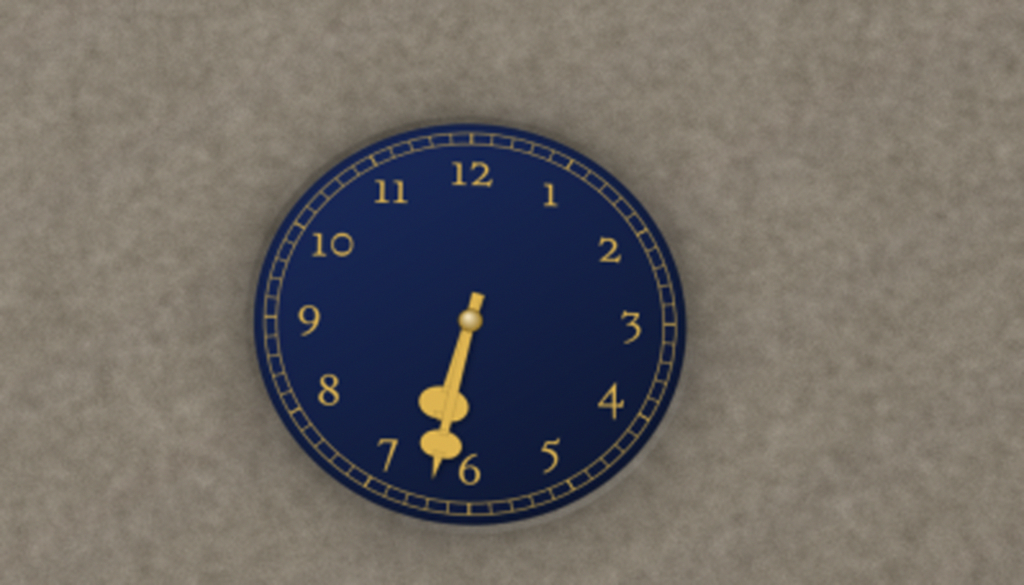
6:32
